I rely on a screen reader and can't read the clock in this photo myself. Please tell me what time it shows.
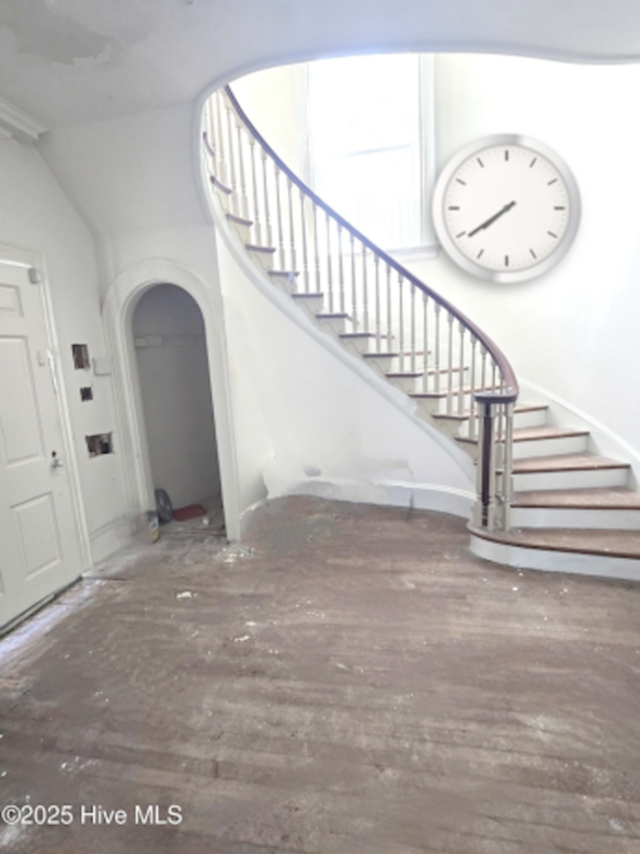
7:39
